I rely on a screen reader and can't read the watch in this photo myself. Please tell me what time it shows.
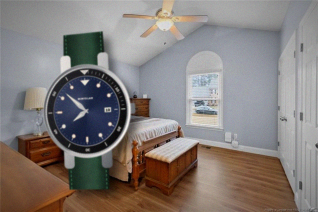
7:52
